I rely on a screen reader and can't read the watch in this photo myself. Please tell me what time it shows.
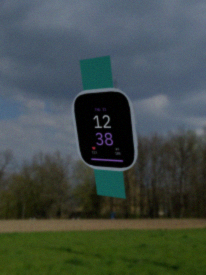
12:38
